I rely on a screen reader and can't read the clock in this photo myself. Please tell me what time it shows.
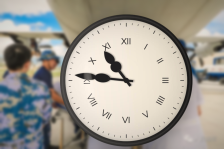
10:46
